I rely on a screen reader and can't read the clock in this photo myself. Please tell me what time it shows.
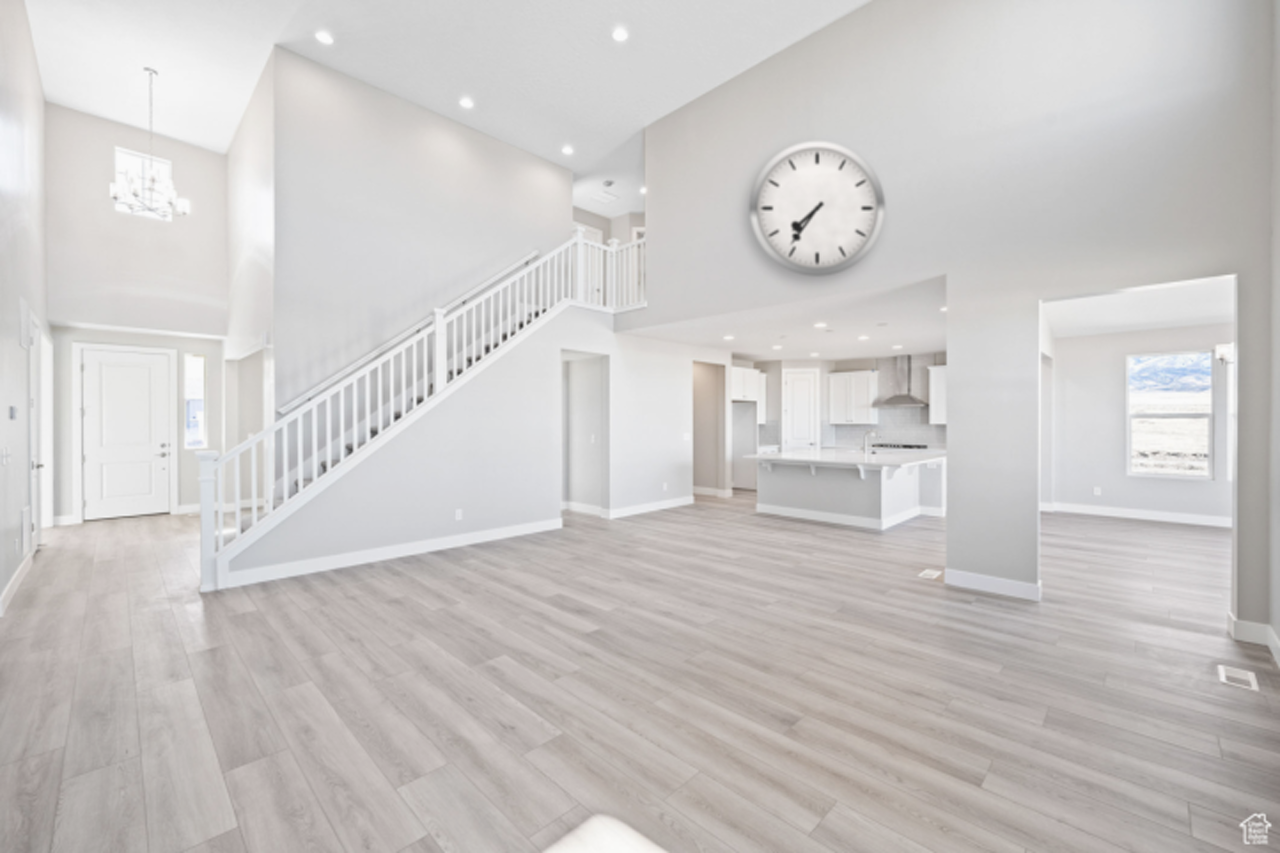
7:36
